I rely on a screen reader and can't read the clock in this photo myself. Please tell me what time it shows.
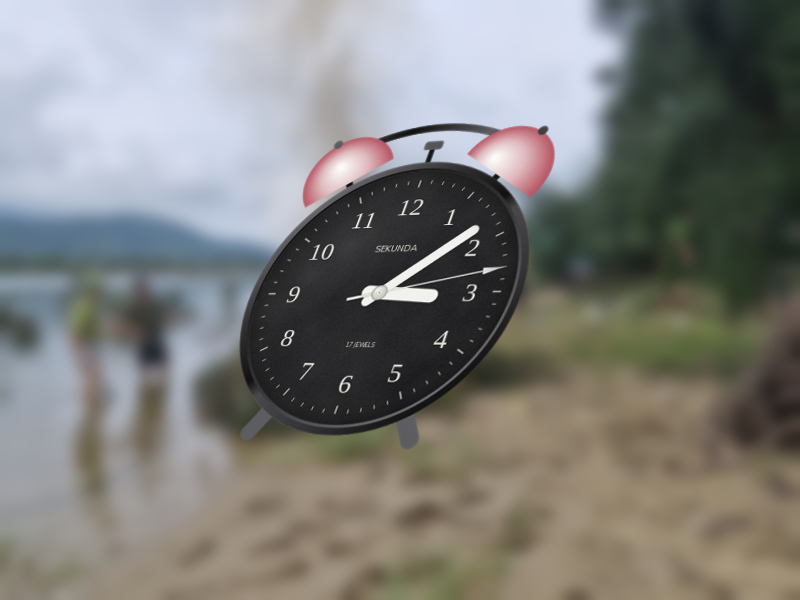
3:08:13
